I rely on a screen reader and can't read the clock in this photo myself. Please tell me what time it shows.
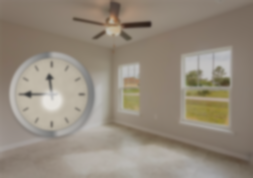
11:45
